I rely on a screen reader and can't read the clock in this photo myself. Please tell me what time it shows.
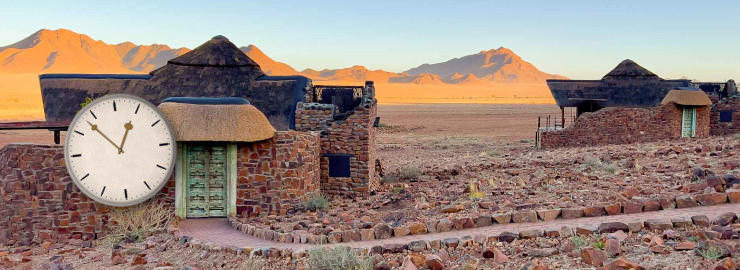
12:53
